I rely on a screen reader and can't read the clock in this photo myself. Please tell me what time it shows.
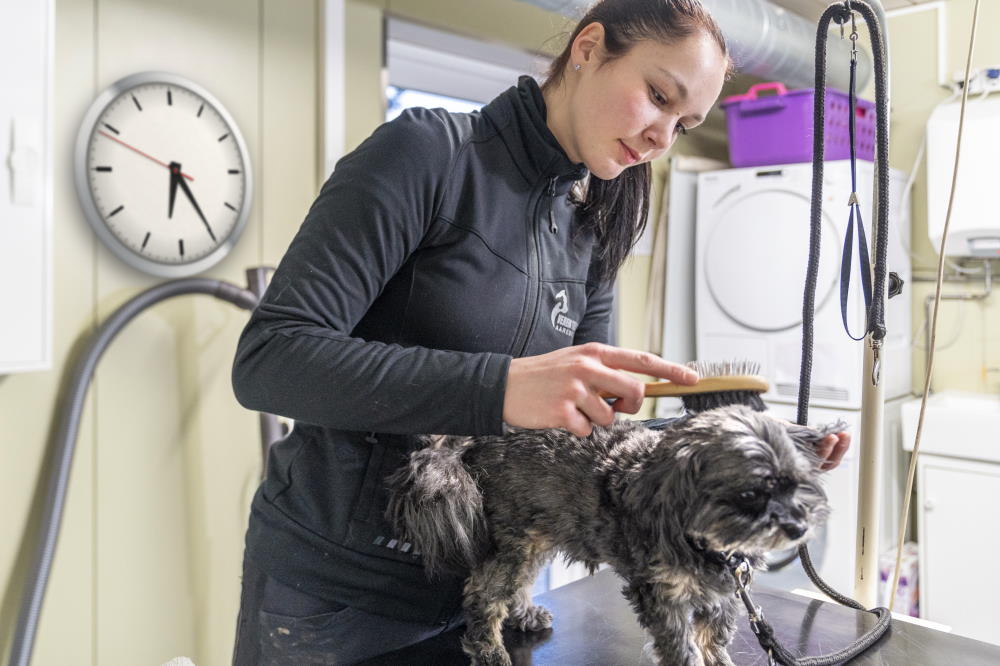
6:24:49
